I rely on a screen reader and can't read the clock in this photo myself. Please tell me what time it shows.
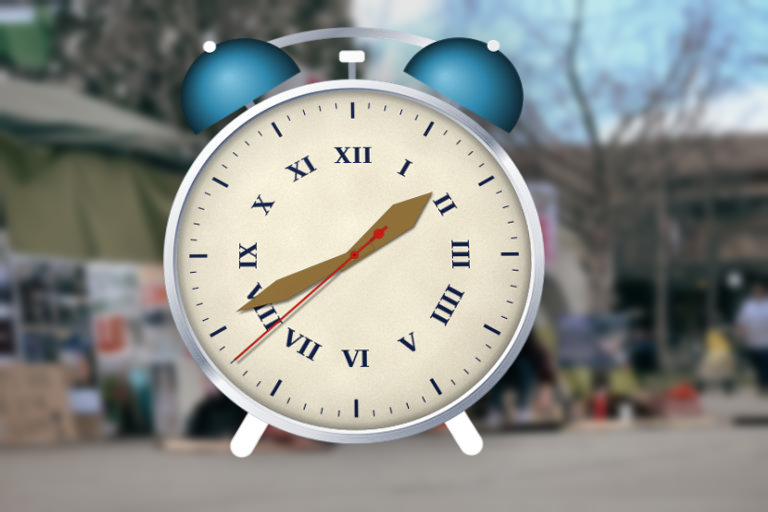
1:40:38
